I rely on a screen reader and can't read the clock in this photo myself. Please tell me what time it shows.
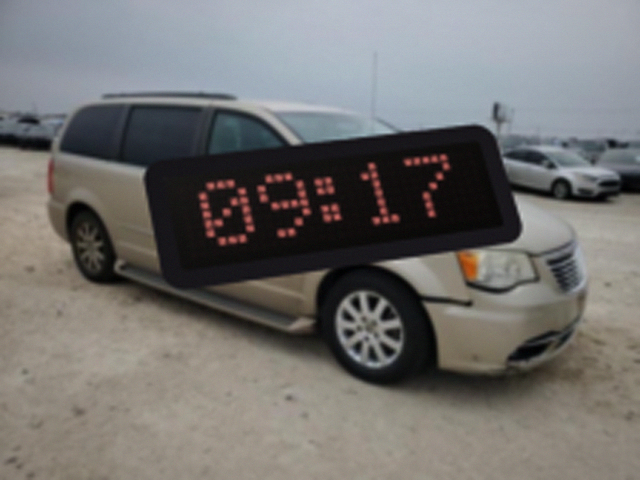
9:17
